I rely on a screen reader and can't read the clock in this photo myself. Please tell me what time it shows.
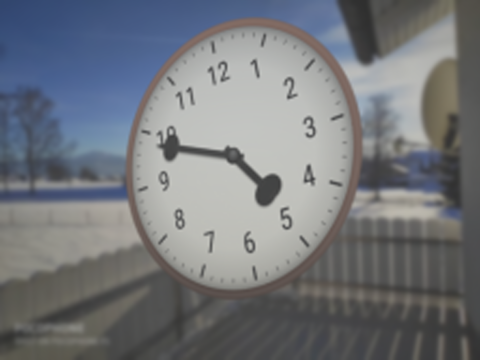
4:49
